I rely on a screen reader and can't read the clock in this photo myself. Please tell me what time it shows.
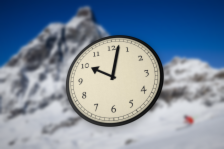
10:02
